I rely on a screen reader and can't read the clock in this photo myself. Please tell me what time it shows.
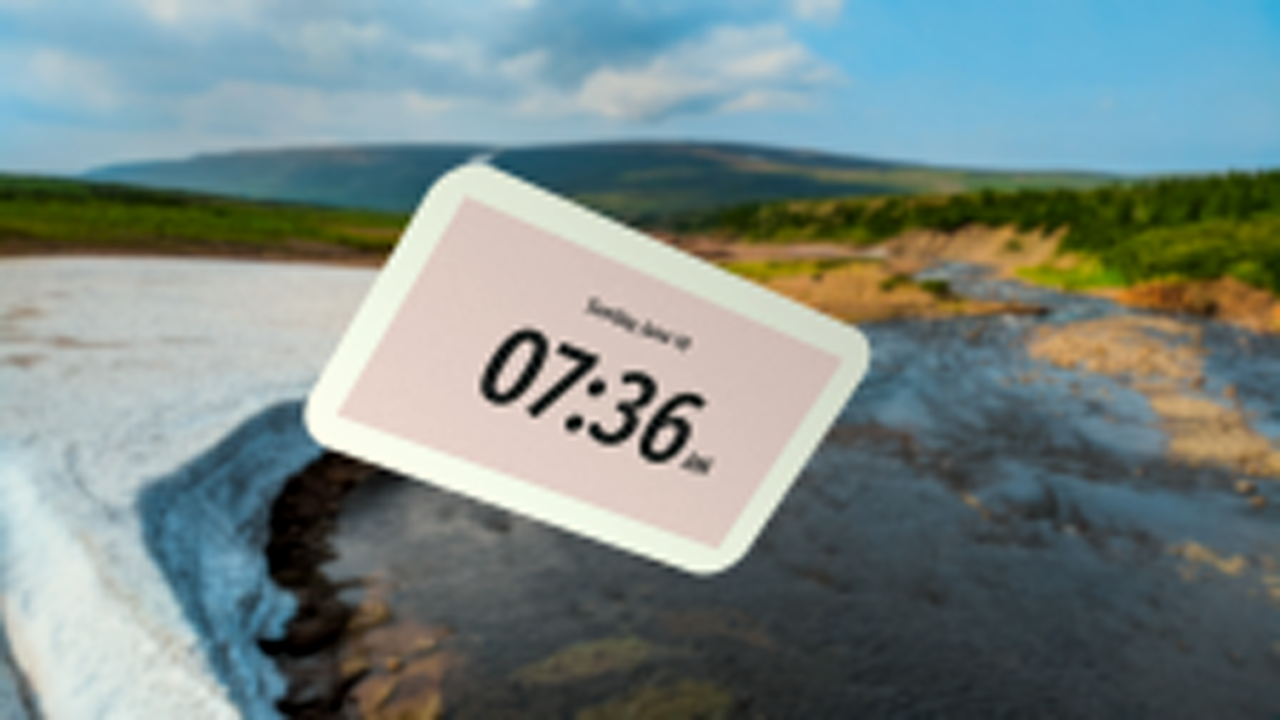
7:36
